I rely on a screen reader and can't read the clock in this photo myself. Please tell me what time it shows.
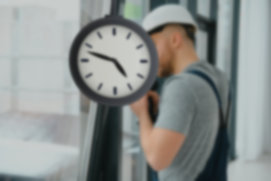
4:48
